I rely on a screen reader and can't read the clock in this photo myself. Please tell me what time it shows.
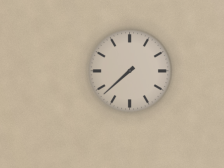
7:38
